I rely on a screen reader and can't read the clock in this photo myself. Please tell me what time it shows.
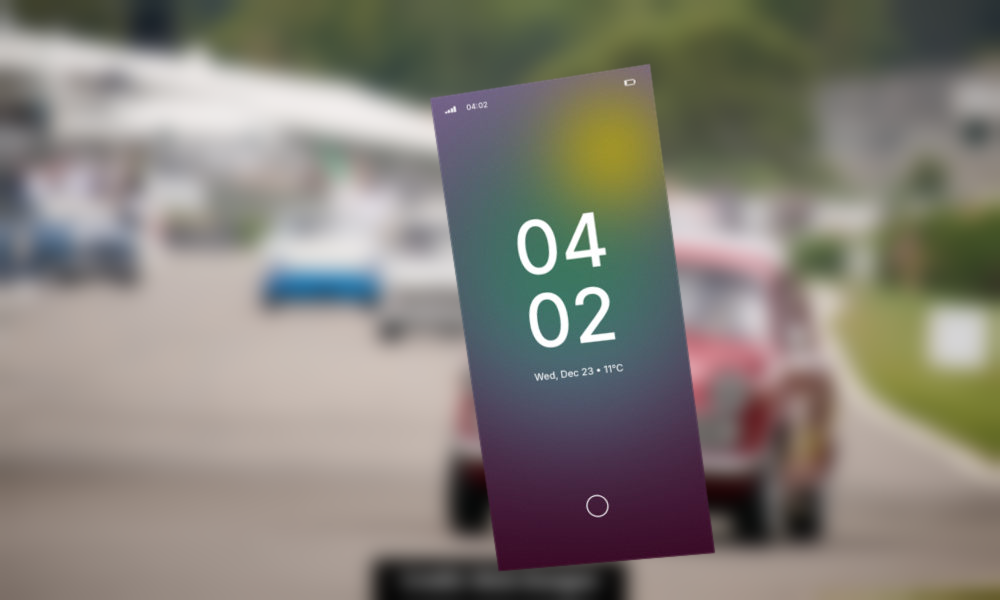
4:02
